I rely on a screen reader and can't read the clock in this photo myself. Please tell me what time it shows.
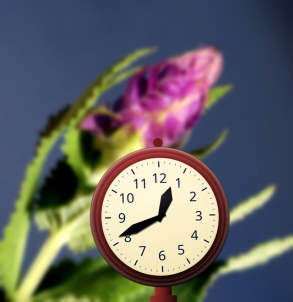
12:41
